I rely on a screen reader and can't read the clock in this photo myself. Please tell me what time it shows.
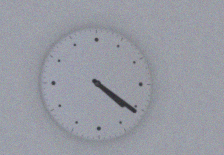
4:21
